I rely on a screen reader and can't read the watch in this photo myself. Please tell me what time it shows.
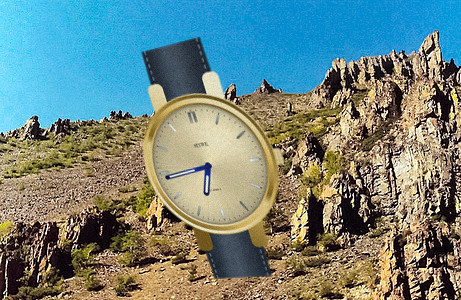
6:44
